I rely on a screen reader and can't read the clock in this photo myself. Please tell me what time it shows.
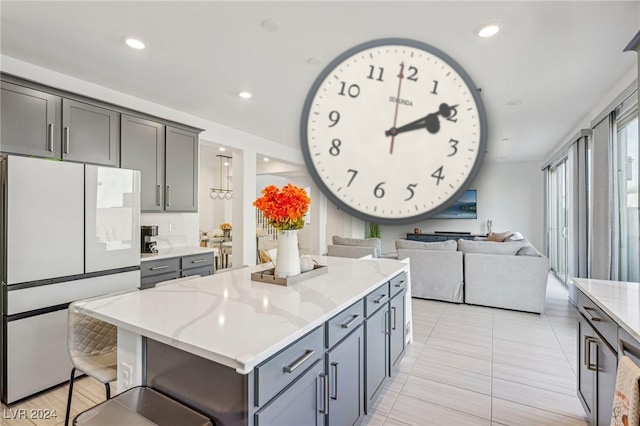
2:08:59
